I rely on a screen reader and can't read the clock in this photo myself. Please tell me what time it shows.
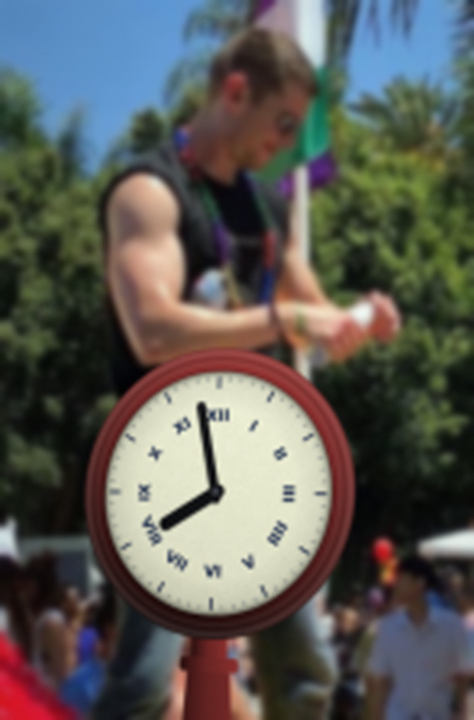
7:58
